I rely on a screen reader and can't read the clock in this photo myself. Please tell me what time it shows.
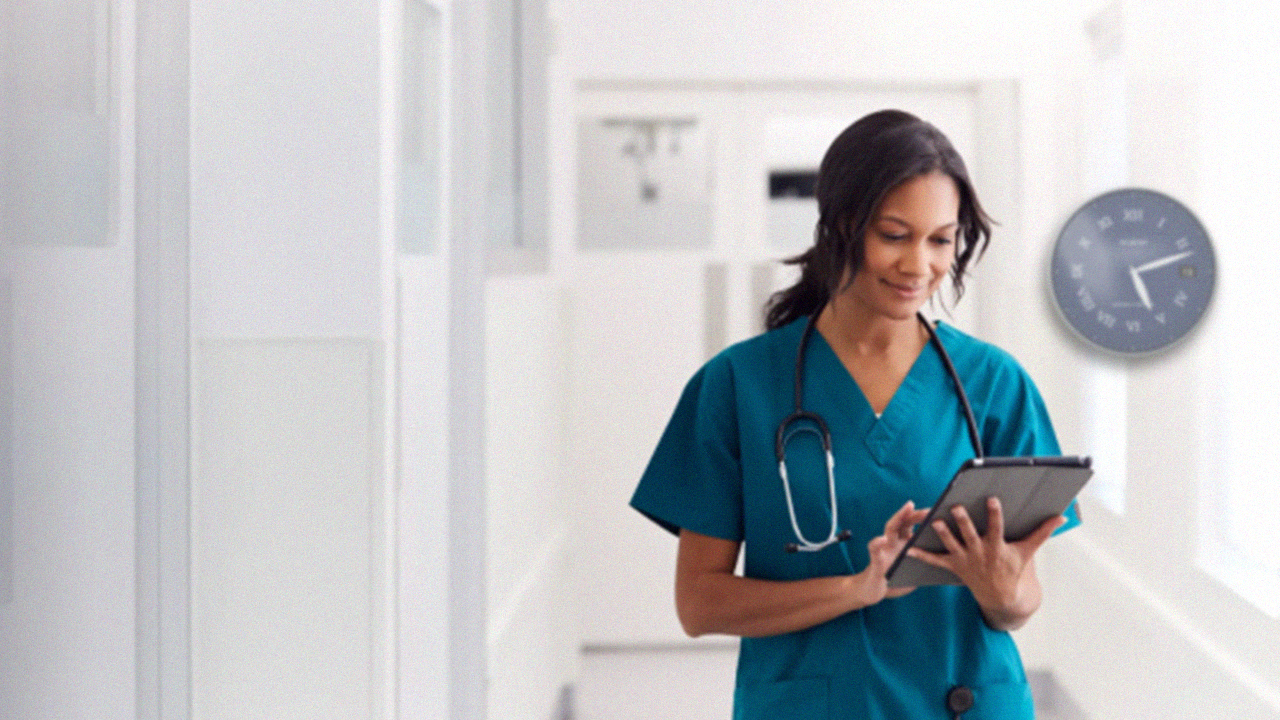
5:12
